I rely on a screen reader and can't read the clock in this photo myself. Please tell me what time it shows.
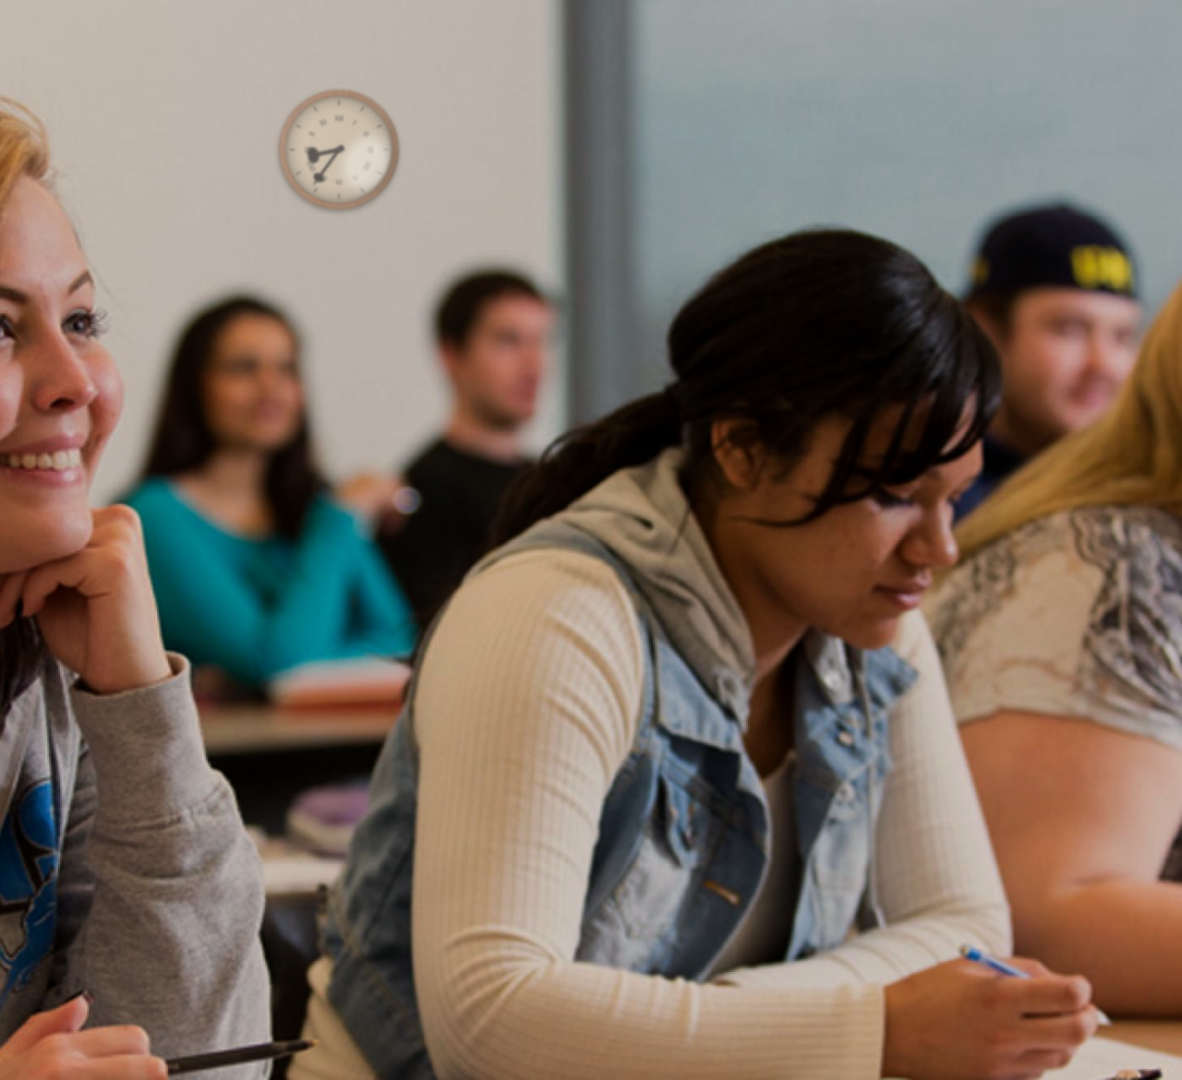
8:36
